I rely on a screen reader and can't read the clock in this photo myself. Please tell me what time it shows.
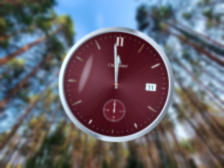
11:59
